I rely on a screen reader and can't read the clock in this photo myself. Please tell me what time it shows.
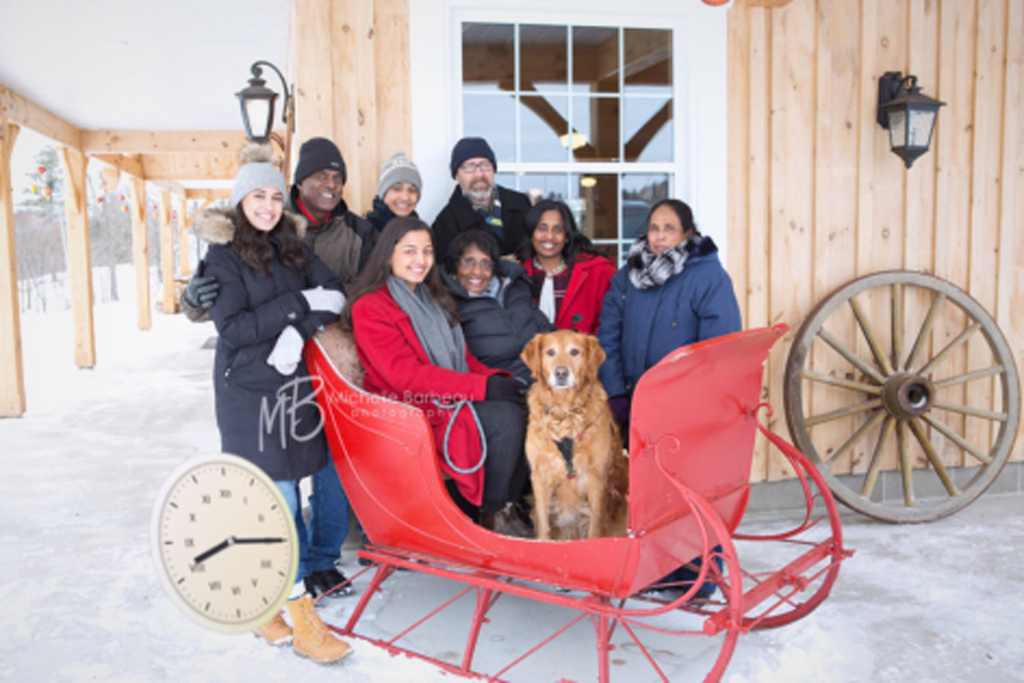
8:15
